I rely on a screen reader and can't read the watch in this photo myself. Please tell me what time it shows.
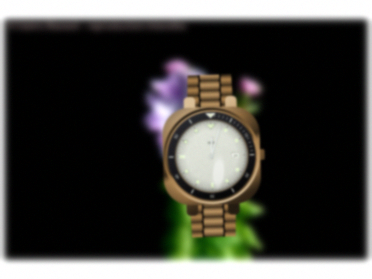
12:03
